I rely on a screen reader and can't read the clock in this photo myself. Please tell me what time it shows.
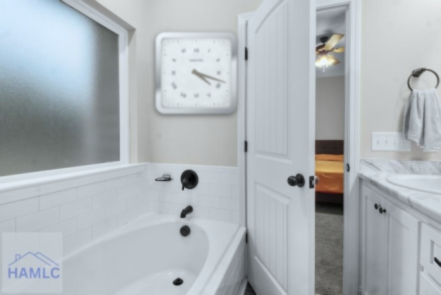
4:18
